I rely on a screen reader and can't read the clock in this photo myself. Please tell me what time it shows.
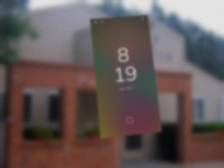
8:19
